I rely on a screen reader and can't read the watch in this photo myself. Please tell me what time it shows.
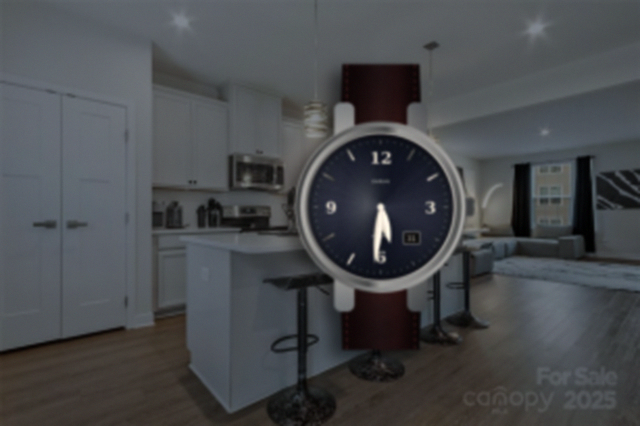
5:31
